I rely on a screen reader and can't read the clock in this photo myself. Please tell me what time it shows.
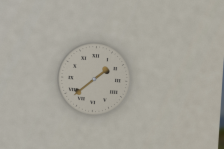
1:38
